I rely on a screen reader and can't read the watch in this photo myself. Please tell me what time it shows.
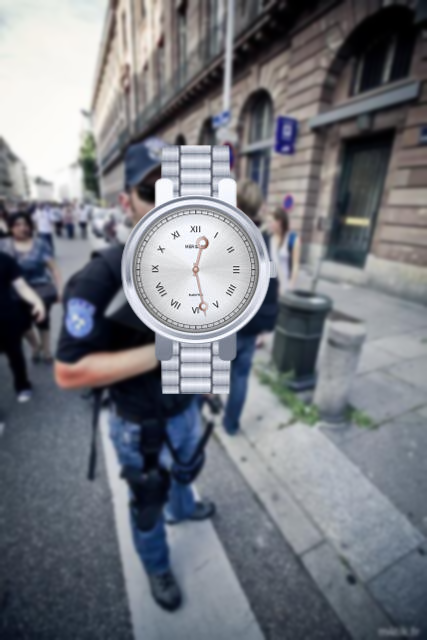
12:28
